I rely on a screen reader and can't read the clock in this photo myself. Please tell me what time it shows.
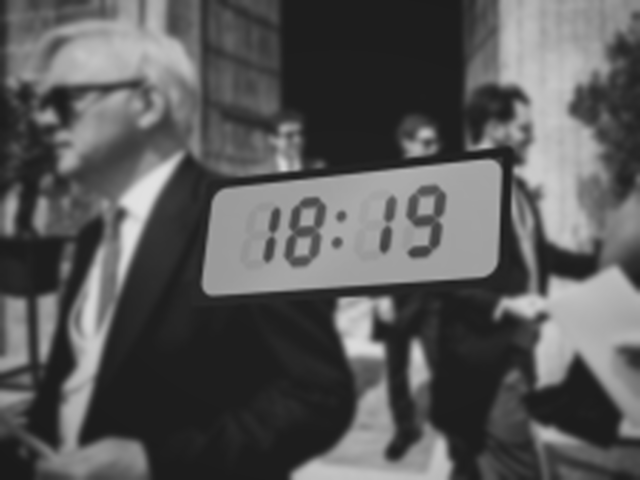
18:19
